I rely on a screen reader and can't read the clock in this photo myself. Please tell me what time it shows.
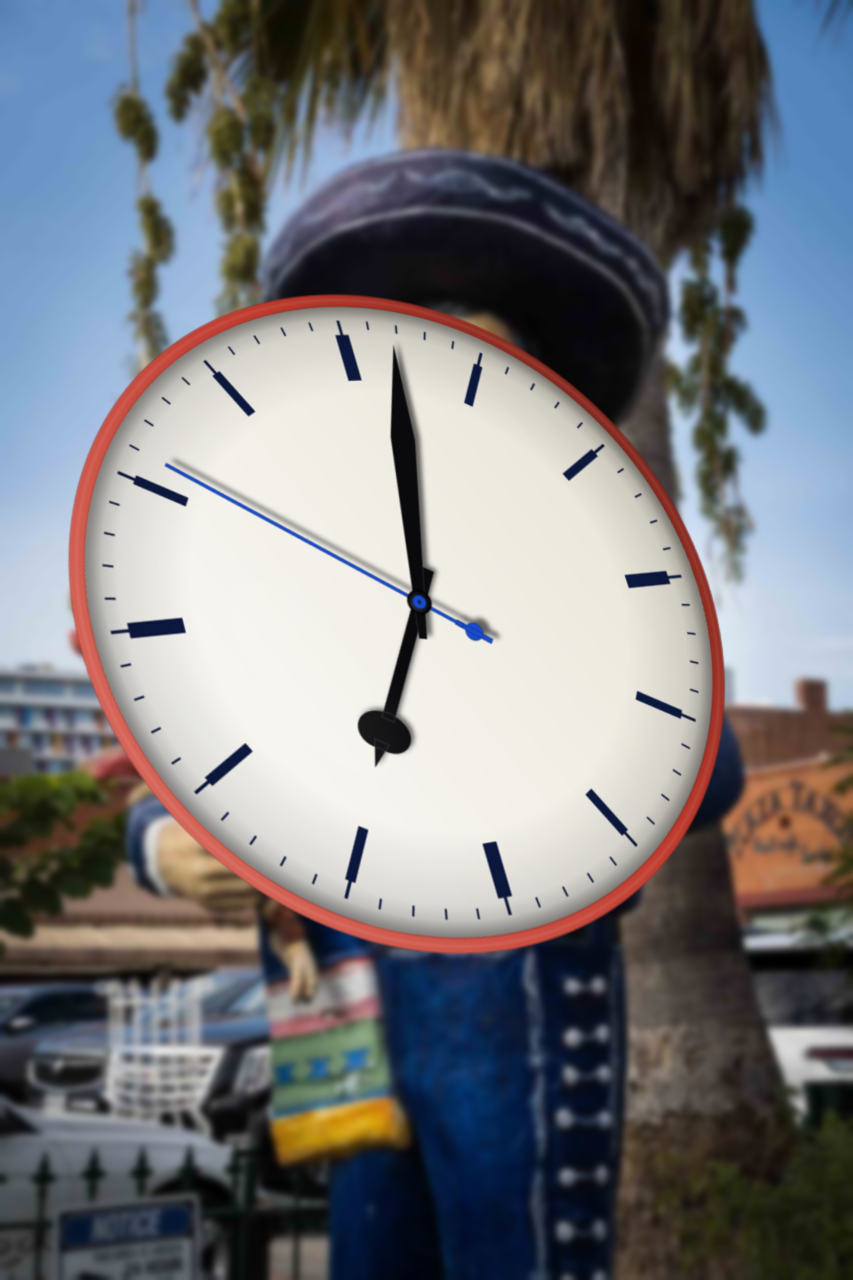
7:01:51
